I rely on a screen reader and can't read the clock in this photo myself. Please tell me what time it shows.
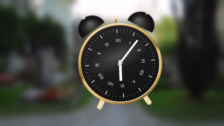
6:07
